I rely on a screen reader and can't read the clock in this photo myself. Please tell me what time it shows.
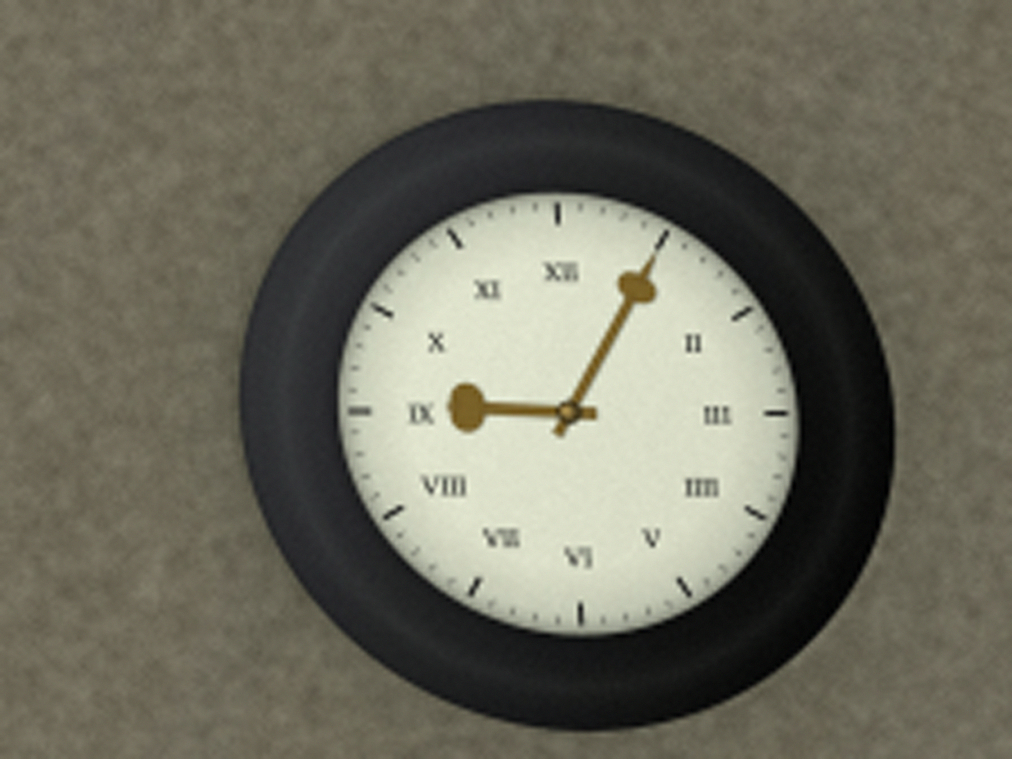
9:05
